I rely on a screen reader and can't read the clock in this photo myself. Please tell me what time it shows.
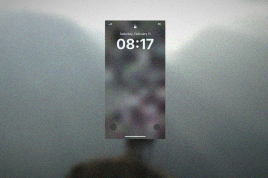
8:17
